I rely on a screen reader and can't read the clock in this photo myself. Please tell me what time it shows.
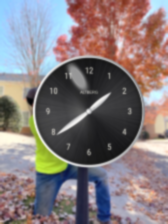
1:39
